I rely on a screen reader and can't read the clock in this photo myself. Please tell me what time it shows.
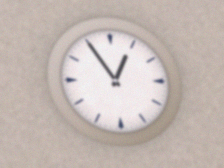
12:55
